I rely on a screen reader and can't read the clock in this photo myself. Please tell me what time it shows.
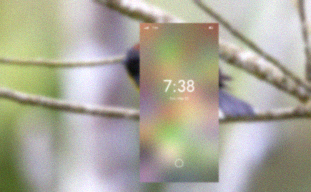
7:38
